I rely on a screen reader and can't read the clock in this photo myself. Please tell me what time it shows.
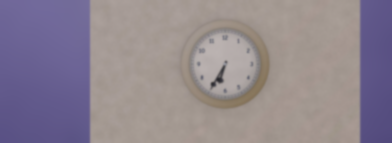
6:35
